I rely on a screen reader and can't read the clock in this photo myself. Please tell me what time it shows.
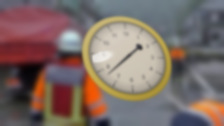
1:38
